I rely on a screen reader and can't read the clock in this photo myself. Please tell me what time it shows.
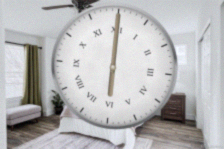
6:00
